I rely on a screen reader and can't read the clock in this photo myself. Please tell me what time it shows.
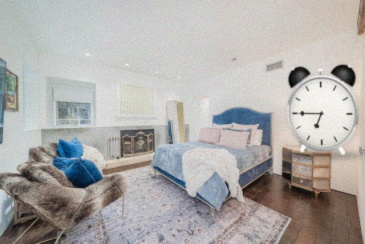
6:45
